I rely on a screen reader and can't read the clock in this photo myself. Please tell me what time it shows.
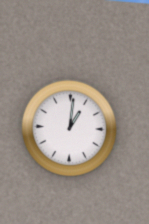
1:01
